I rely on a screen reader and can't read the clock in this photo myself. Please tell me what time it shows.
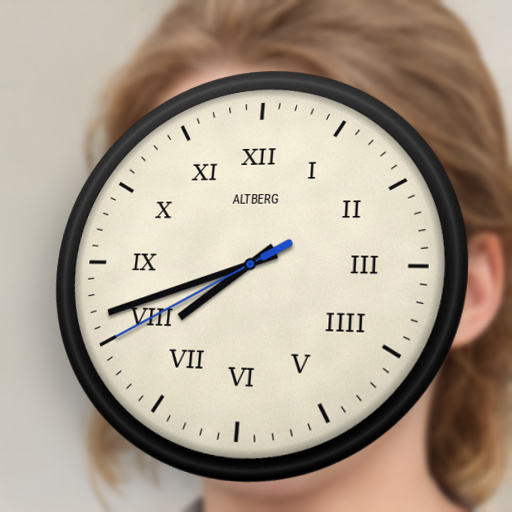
7:41:40
